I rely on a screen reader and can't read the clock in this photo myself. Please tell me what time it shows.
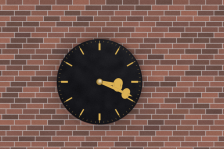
3:19
